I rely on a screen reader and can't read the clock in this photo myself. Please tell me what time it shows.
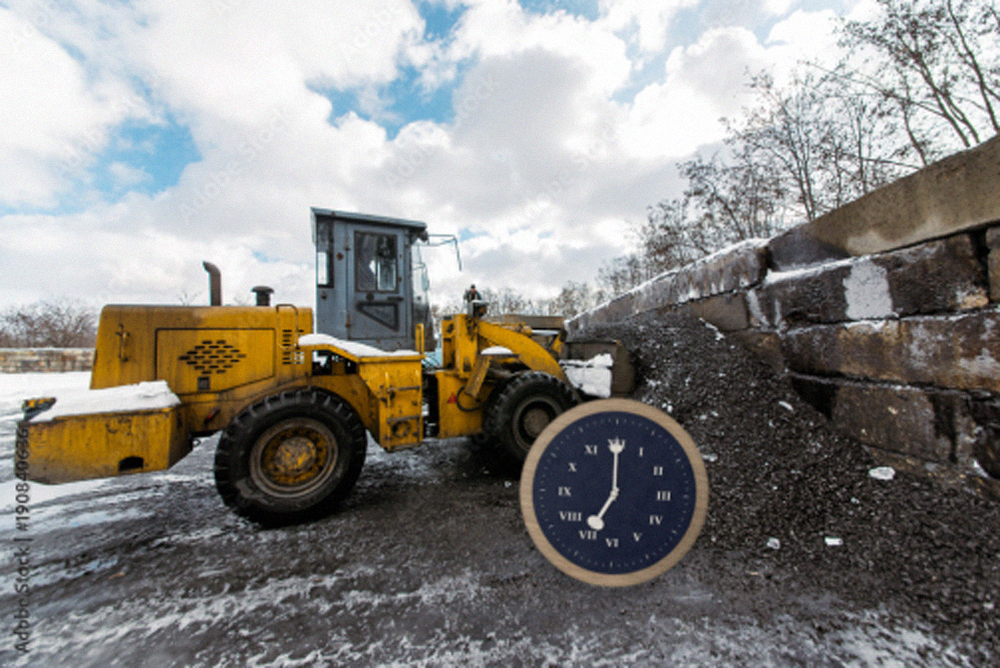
7:00
